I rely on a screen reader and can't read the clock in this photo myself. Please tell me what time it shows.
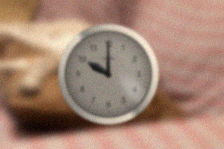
10:00
